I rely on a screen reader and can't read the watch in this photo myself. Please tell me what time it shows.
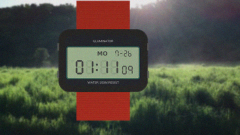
1:11:09
